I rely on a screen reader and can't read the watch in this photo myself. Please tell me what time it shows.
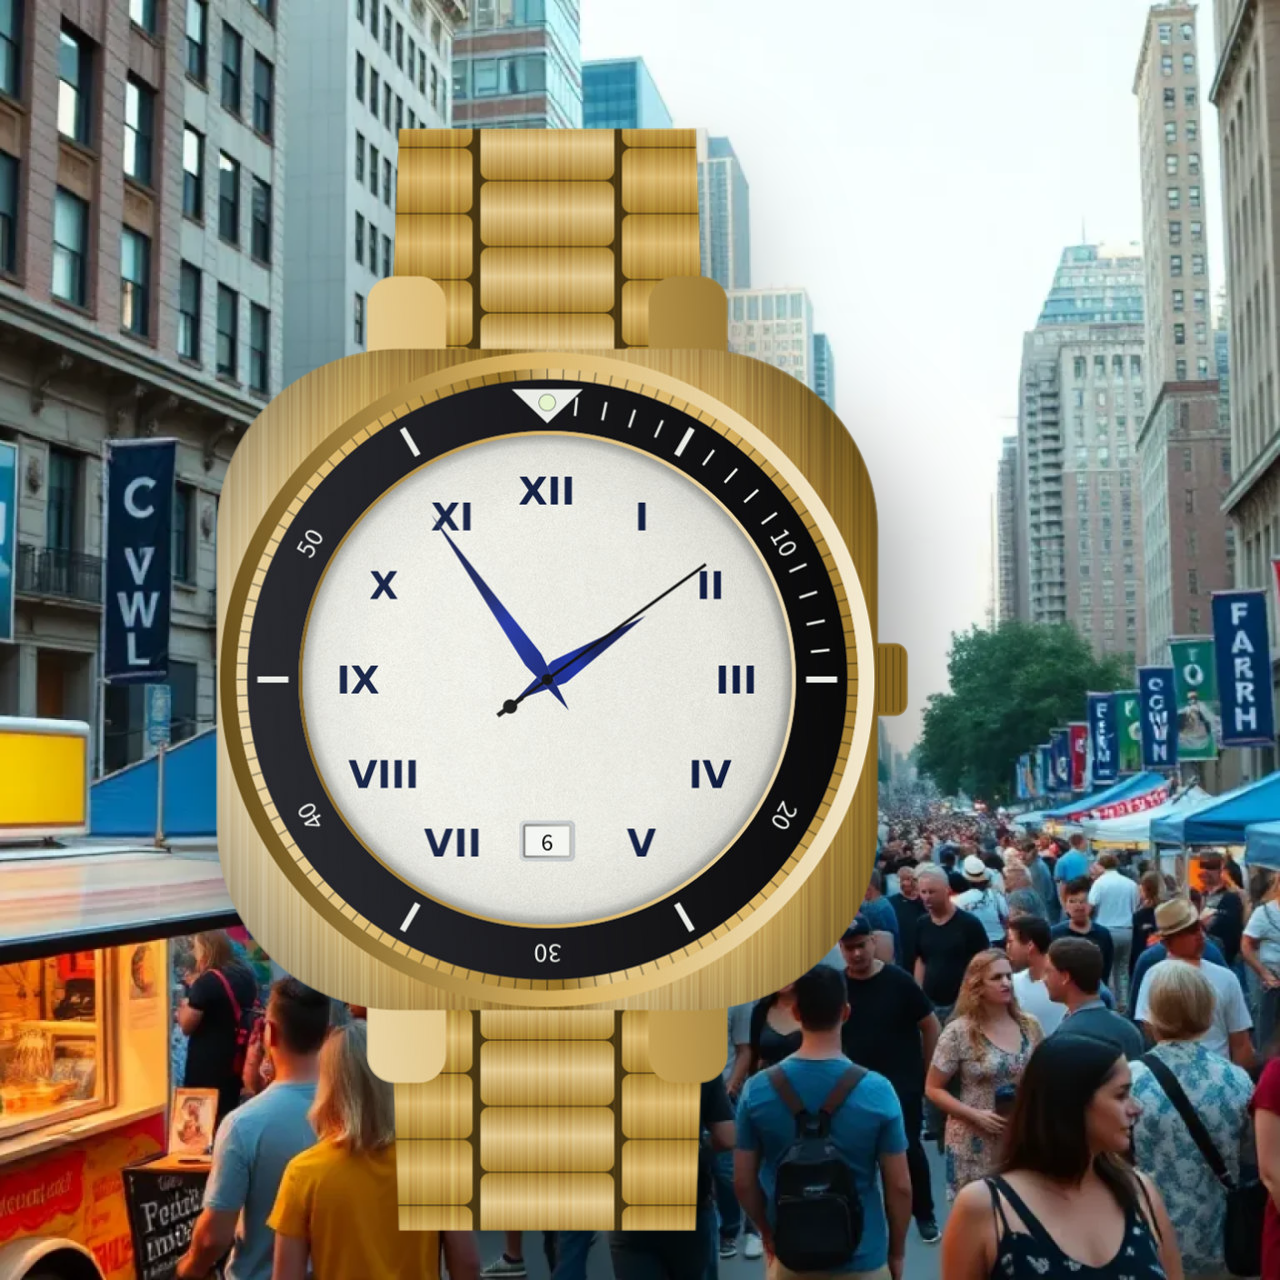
1:54:09
